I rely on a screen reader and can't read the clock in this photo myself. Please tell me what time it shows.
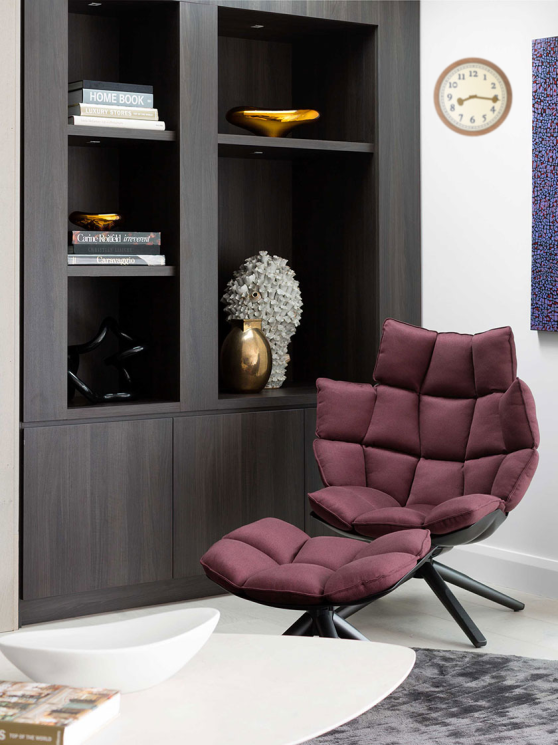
8:16
